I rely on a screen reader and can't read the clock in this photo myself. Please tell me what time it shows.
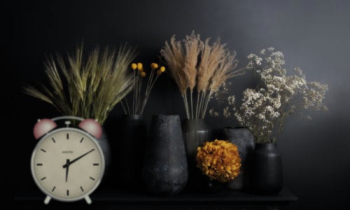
6:10
